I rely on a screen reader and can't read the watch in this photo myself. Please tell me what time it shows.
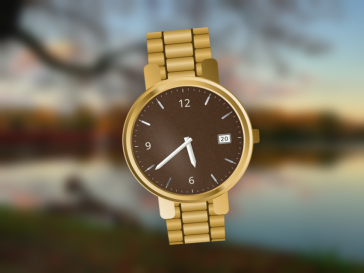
5:39
